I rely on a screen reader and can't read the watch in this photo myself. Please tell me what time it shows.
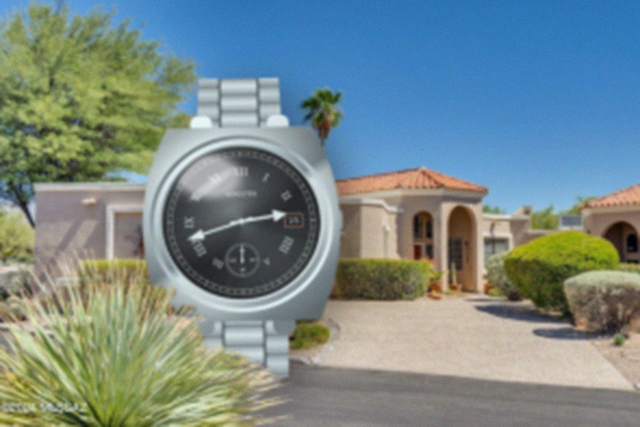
2:42
